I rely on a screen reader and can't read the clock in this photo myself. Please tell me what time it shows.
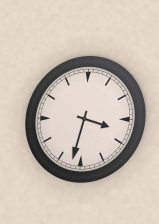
3:32
